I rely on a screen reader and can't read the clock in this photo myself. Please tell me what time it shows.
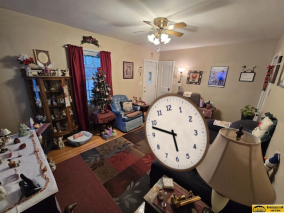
5:48
